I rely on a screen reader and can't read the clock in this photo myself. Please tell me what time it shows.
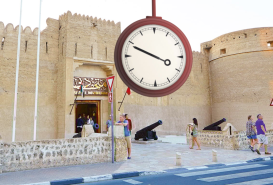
3:49
